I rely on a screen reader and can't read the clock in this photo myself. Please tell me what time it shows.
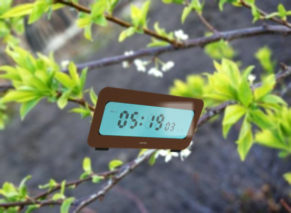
5:19:03
